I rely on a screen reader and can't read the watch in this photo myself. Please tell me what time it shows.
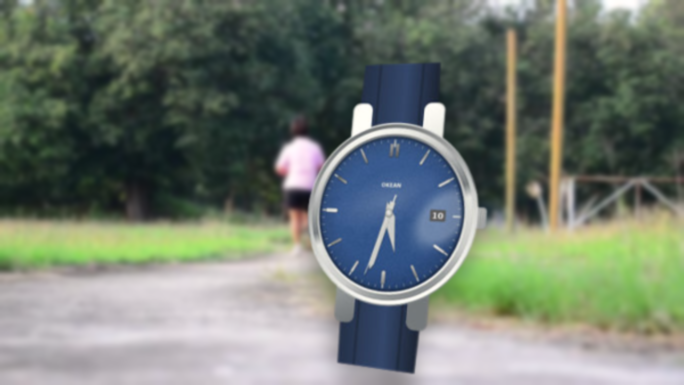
5:32:33
